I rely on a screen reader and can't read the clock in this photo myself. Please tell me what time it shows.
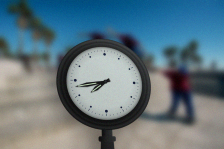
7:43
